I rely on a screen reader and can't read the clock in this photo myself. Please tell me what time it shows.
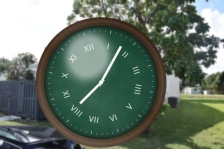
8:08
